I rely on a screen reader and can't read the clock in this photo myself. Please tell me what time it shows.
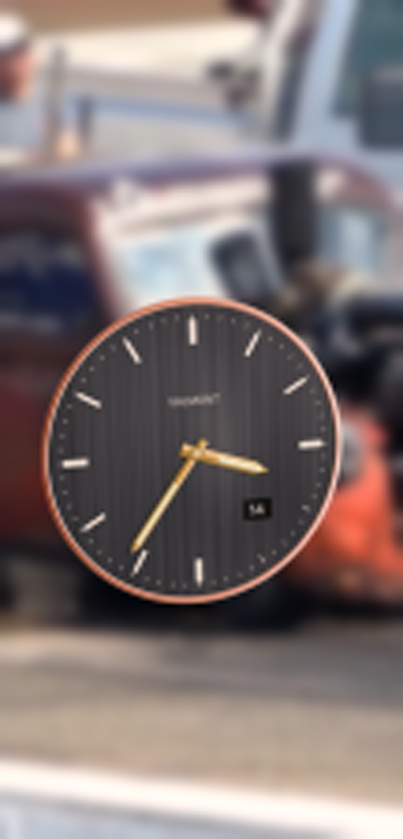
3:36
